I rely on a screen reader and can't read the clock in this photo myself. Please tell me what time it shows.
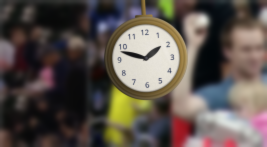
1:48
